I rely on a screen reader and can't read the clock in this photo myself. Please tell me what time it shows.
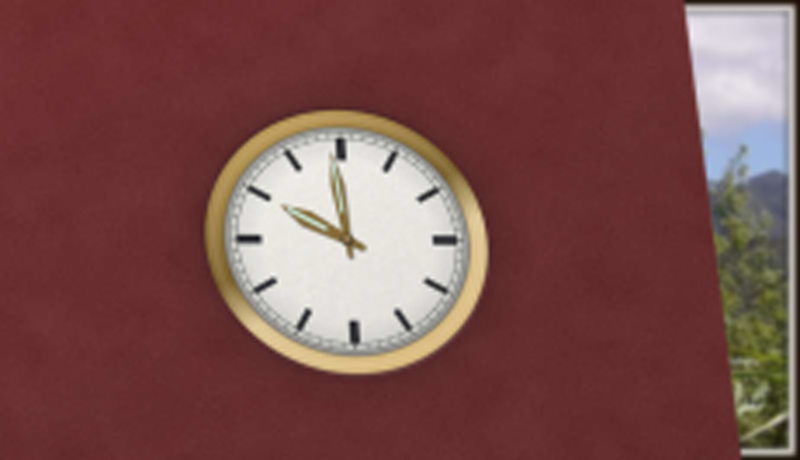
9:59
